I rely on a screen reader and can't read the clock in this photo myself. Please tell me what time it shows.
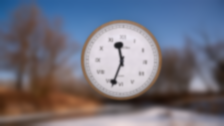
11:33
